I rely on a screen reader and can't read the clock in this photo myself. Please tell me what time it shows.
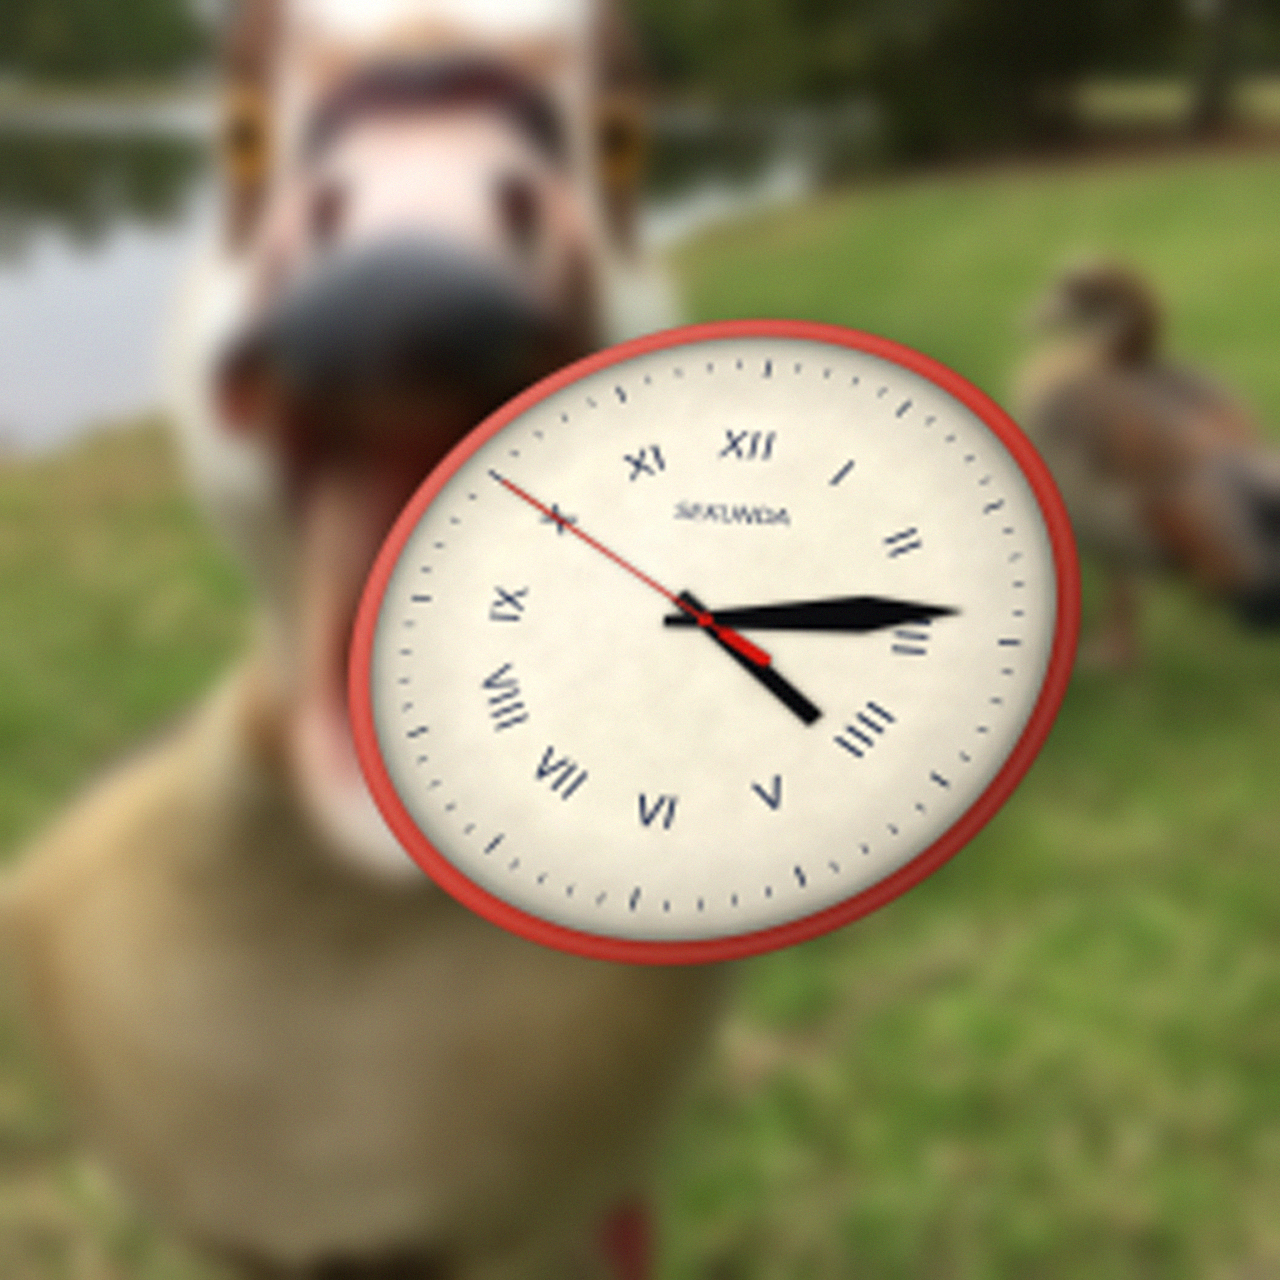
4:13:50
